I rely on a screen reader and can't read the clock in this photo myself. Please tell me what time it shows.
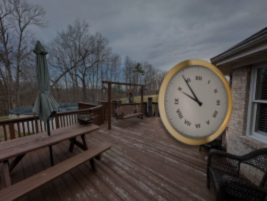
9:54
